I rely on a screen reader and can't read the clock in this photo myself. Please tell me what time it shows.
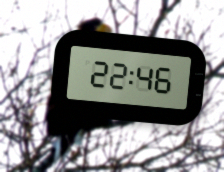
22:46
